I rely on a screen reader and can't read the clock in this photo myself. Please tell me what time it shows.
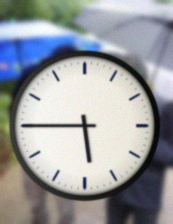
5:45
